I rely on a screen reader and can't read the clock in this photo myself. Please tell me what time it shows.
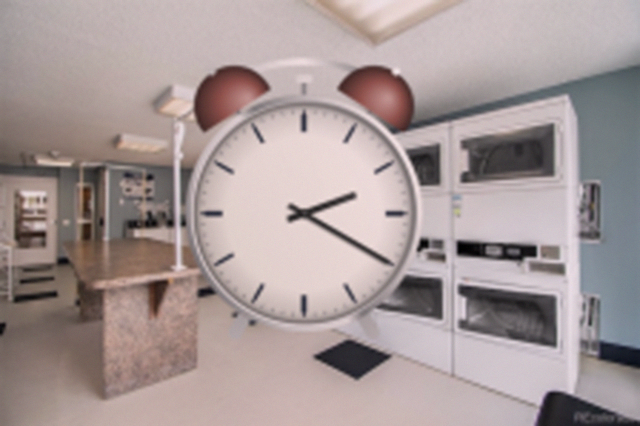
2:20
